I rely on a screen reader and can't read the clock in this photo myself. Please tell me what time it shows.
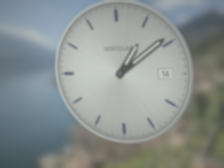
1:09
